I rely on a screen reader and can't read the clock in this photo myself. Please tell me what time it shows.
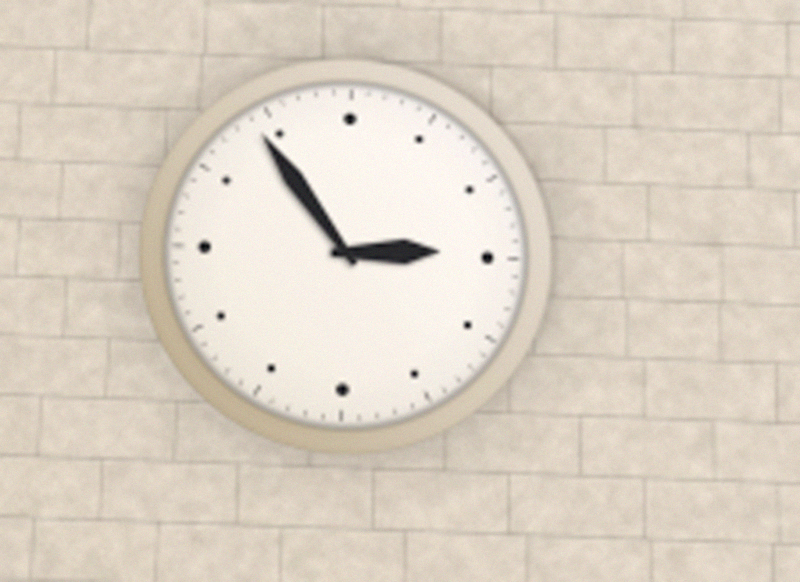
2:54
